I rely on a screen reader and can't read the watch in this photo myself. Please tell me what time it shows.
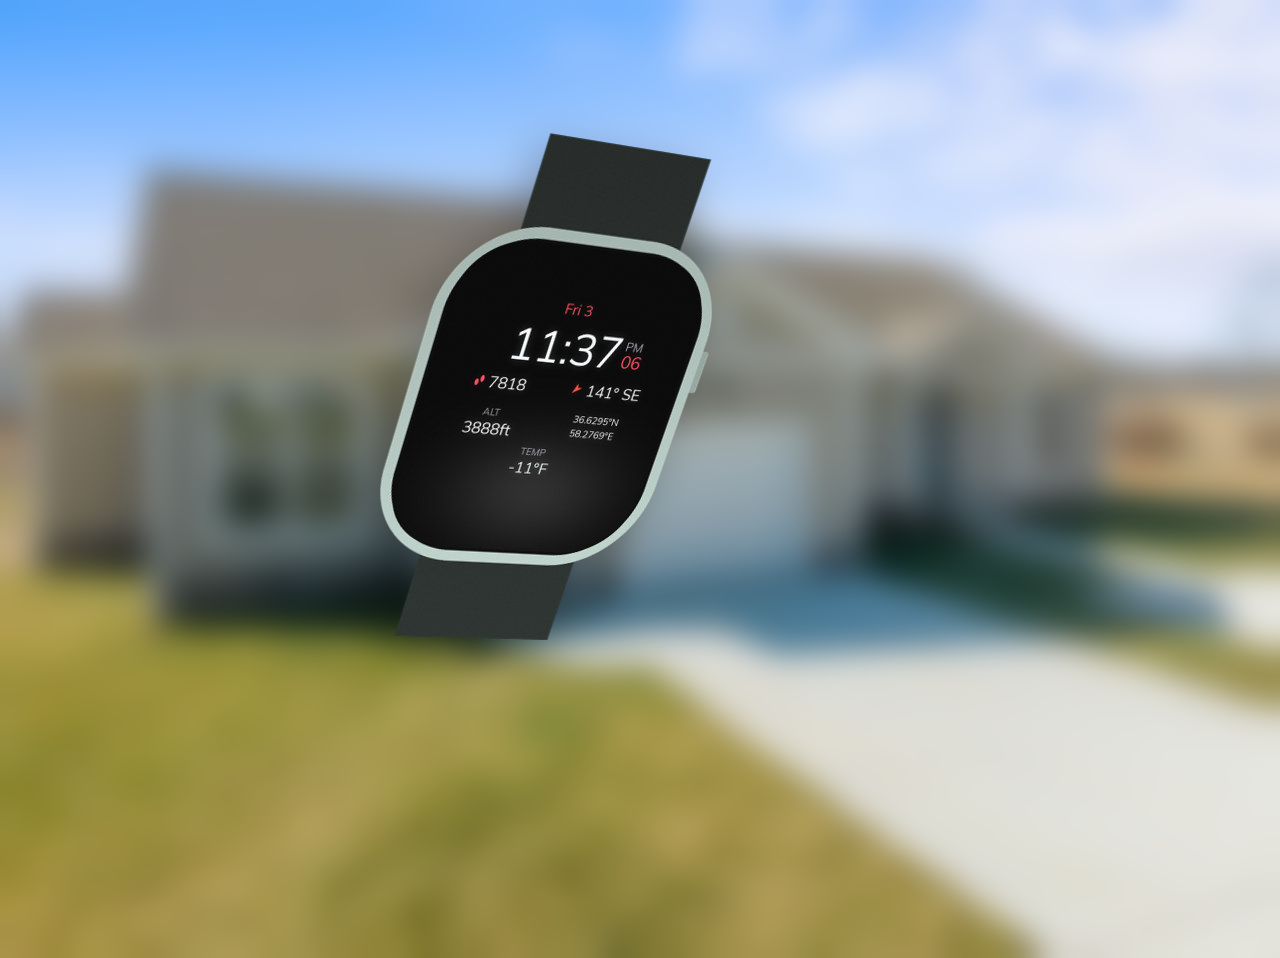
11:37:06
